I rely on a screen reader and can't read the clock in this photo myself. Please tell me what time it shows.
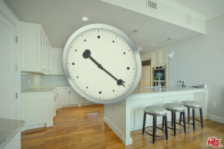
10:21
